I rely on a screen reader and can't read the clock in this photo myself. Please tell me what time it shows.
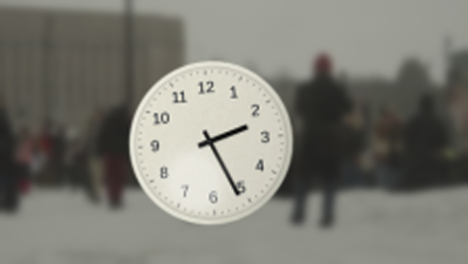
2:26
